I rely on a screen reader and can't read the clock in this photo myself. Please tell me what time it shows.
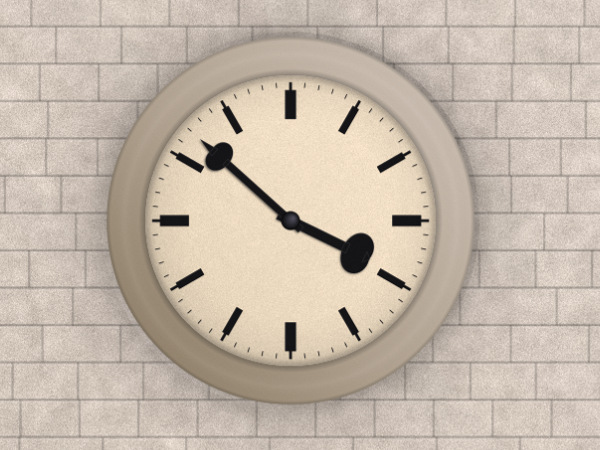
3:52
